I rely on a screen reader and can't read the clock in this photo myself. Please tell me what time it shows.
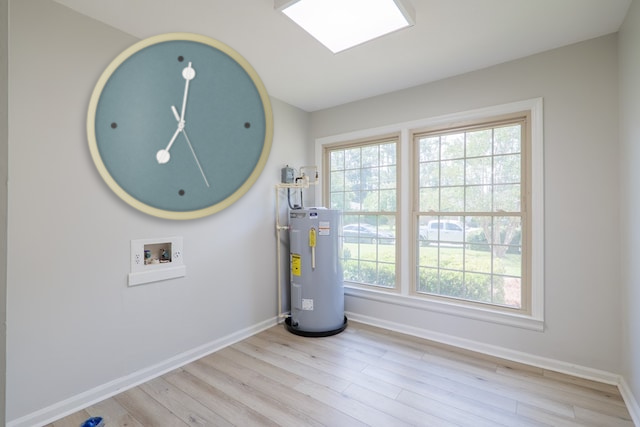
7:01:26
